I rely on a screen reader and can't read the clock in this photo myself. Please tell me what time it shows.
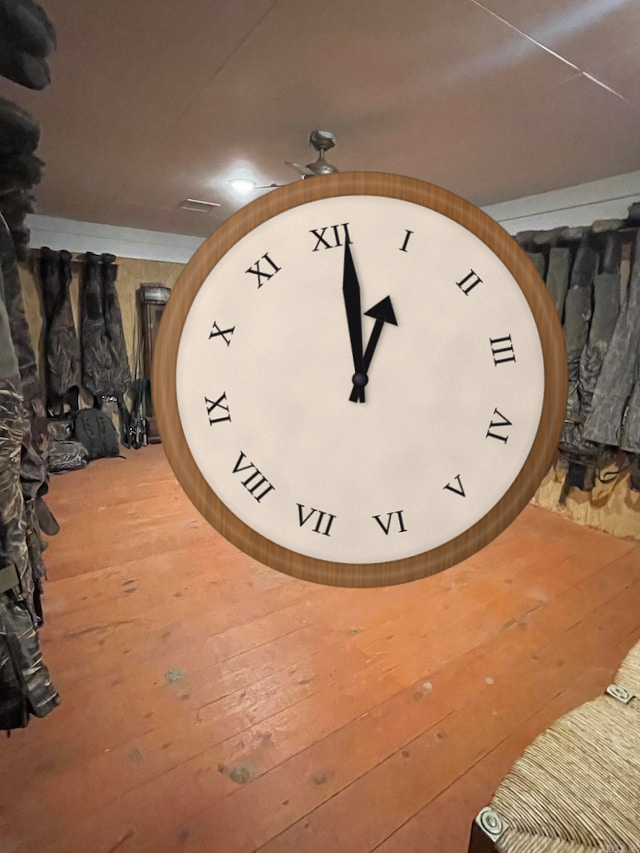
1:01
